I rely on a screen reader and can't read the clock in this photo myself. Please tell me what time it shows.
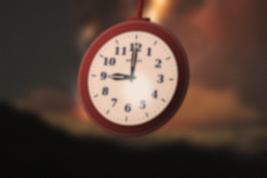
9:00
